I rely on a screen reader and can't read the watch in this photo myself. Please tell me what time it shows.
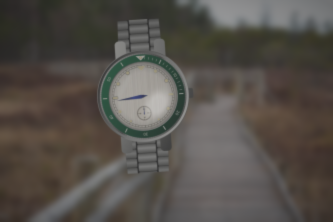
8:44
